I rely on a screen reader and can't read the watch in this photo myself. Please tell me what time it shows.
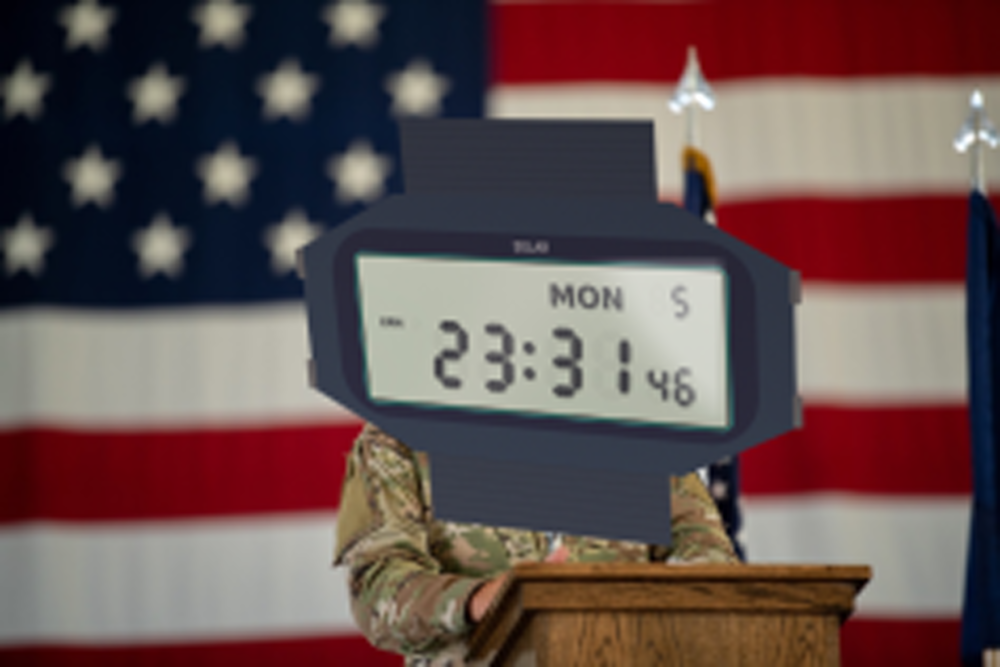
23:31:46
